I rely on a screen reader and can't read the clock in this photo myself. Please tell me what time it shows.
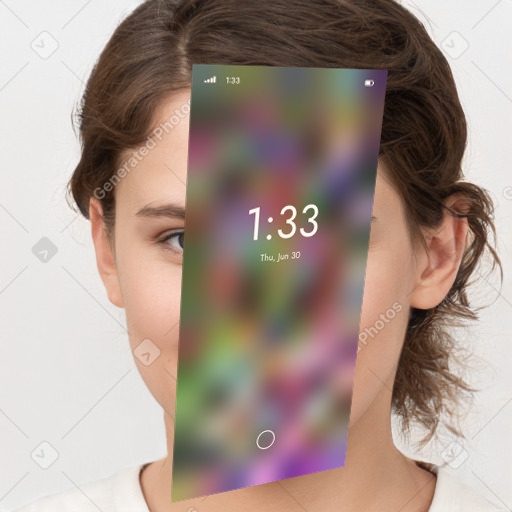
1:33
